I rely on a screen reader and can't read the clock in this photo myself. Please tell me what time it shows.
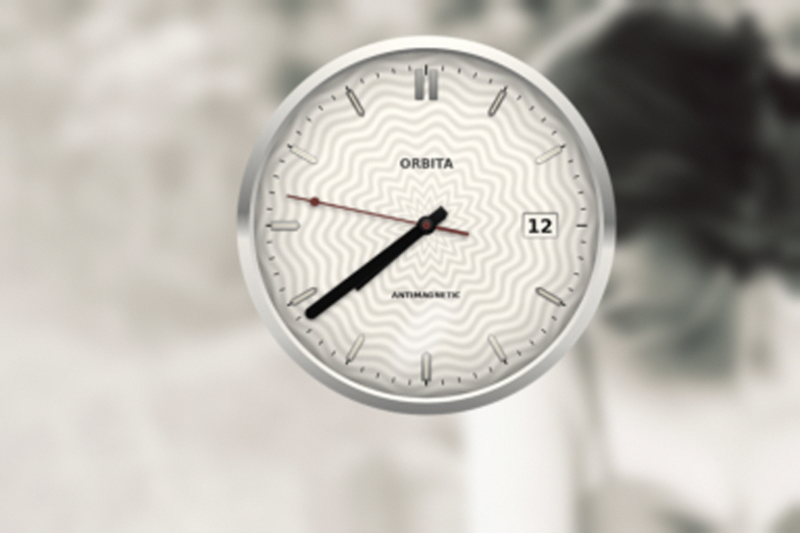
7:38:47
